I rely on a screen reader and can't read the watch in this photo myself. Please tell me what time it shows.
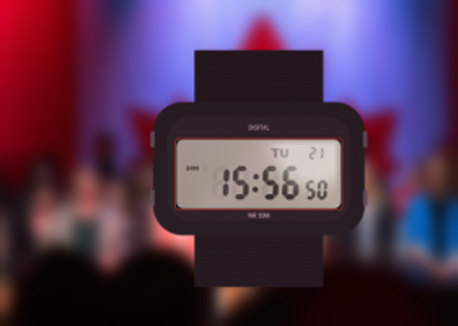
15:56:50
